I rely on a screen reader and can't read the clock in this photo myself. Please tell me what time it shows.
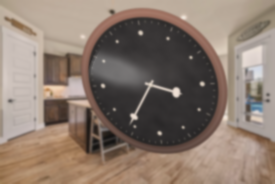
3:36
